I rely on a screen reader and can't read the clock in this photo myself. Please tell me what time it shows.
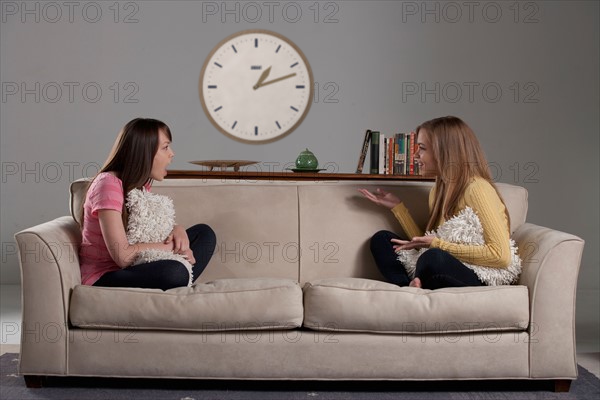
1:12
